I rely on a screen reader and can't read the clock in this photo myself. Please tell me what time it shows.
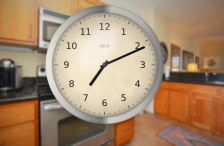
7:11
